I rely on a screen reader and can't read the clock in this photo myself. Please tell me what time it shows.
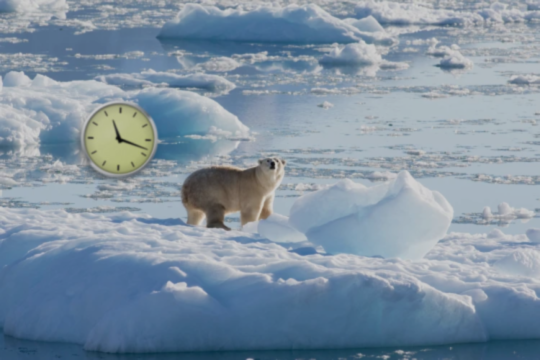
11:18
